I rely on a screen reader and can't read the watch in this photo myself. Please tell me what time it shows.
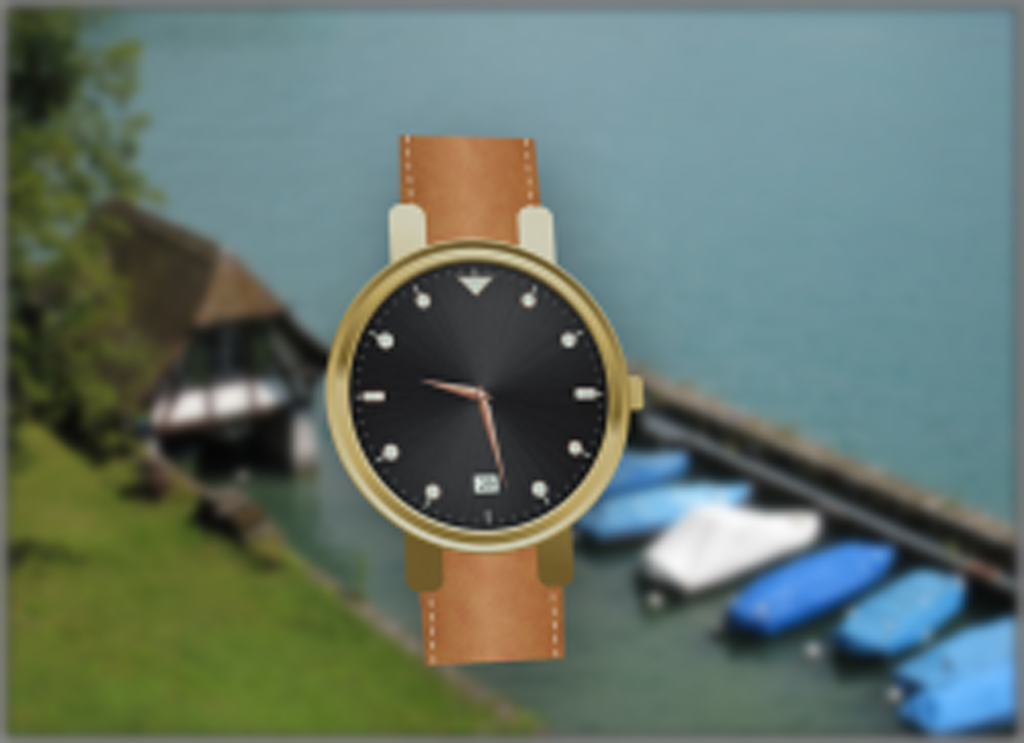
9:28
